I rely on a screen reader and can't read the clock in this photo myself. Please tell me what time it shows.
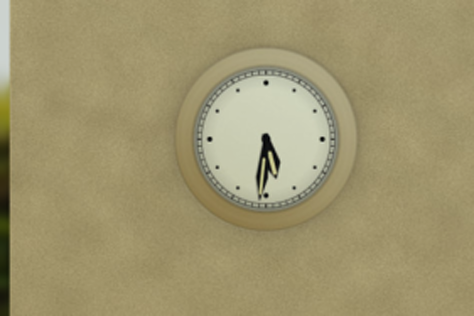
5:31
